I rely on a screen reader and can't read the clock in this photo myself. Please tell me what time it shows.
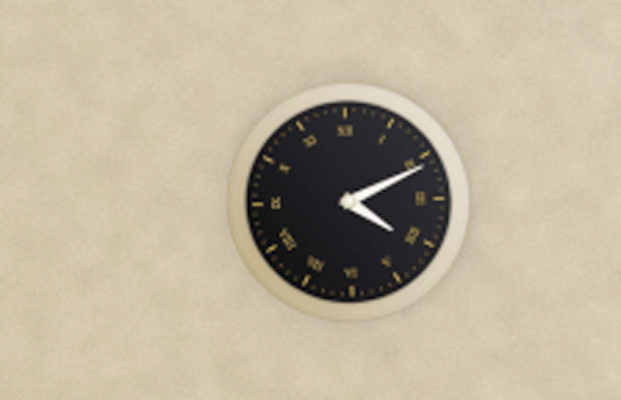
4:11
